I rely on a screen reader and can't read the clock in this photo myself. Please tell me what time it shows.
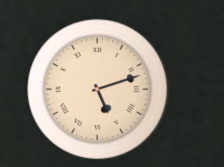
5:12
